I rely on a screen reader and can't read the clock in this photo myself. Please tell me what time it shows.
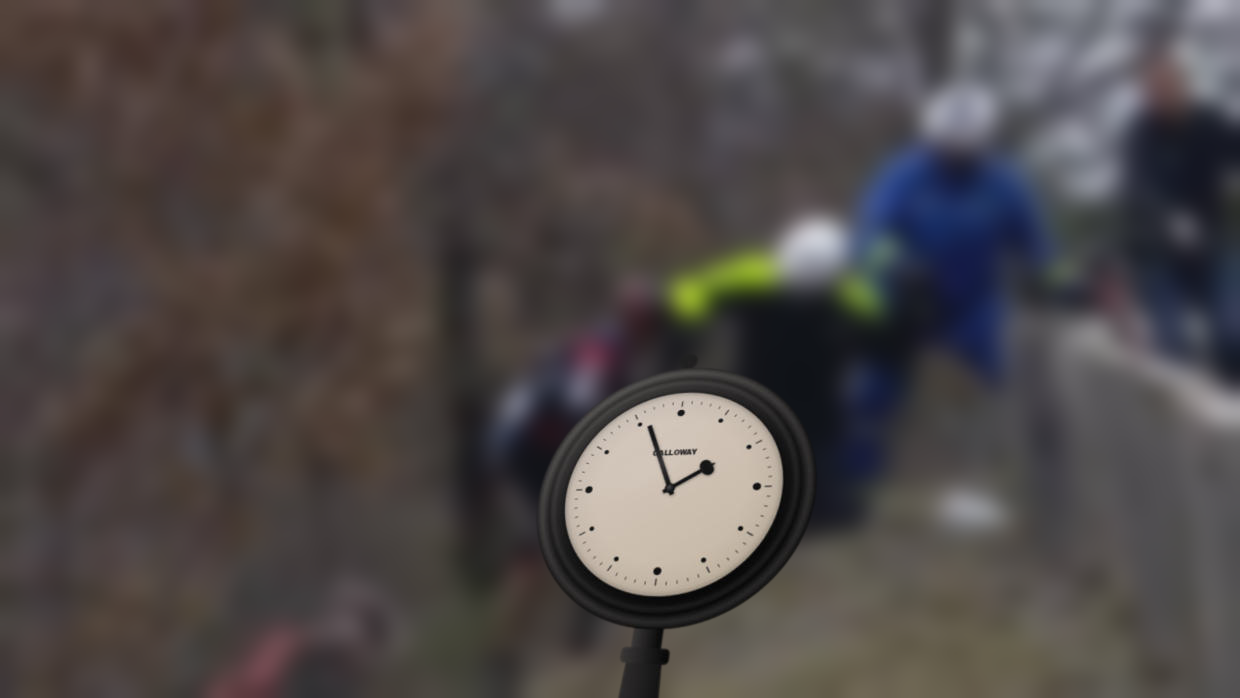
1:56
